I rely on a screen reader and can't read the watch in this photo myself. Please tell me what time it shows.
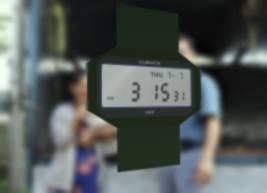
3:15:31
